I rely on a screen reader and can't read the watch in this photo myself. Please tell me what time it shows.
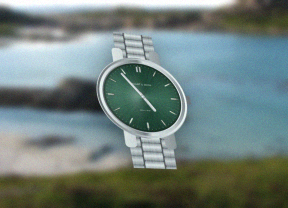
4:54
